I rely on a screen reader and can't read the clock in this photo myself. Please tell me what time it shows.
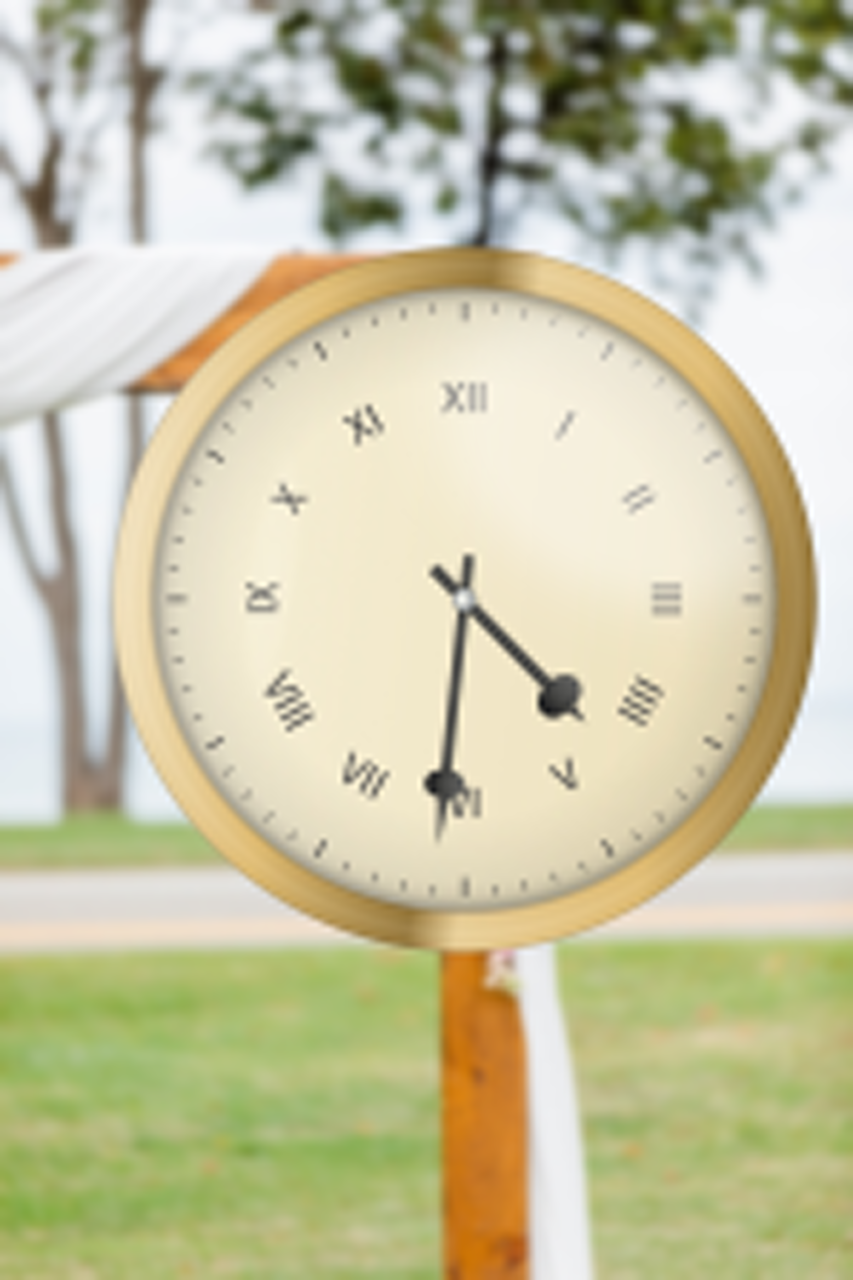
4:31
